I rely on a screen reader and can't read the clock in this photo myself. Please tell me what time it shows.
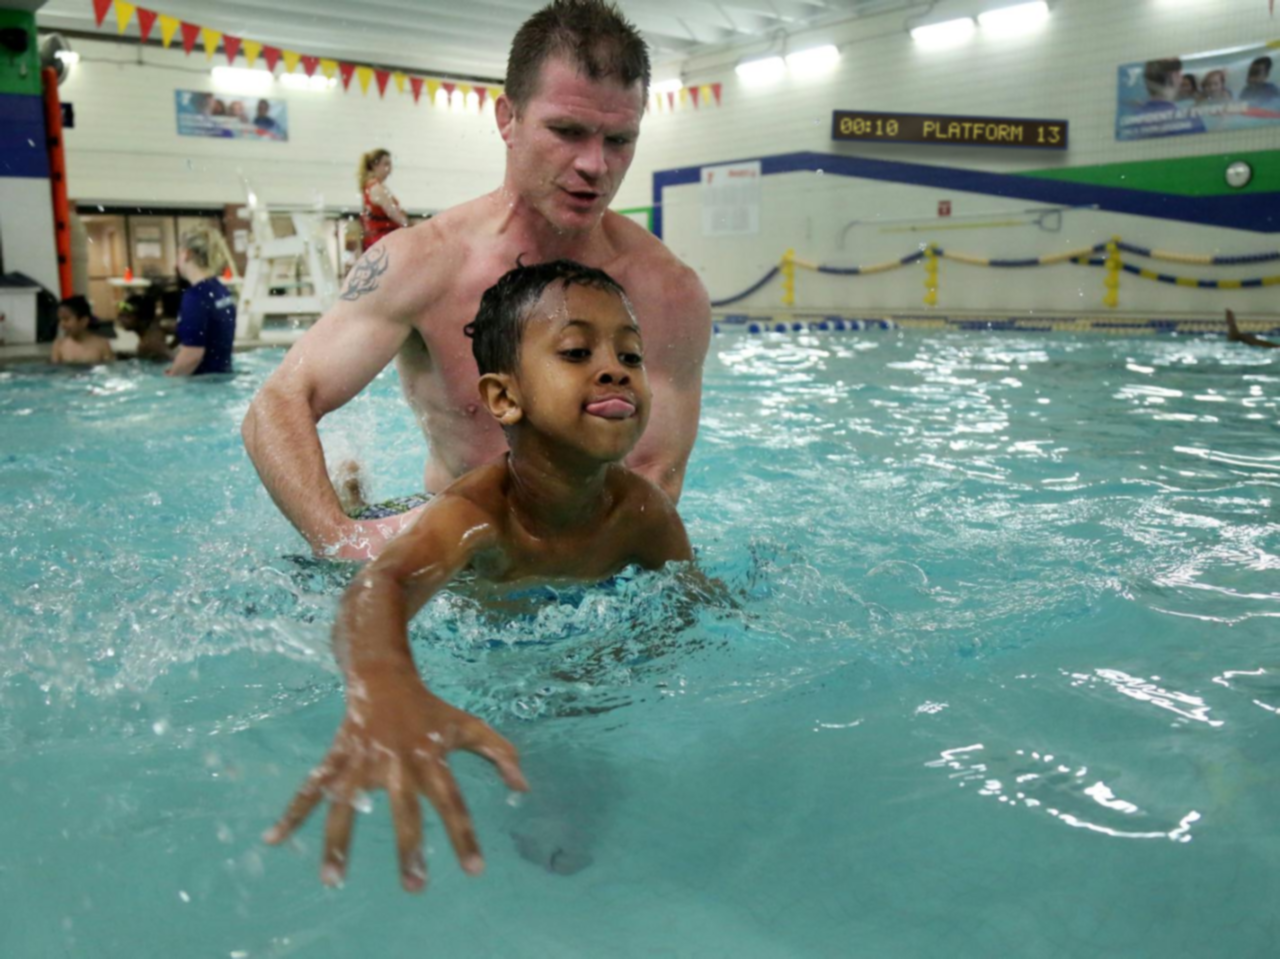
0:10
